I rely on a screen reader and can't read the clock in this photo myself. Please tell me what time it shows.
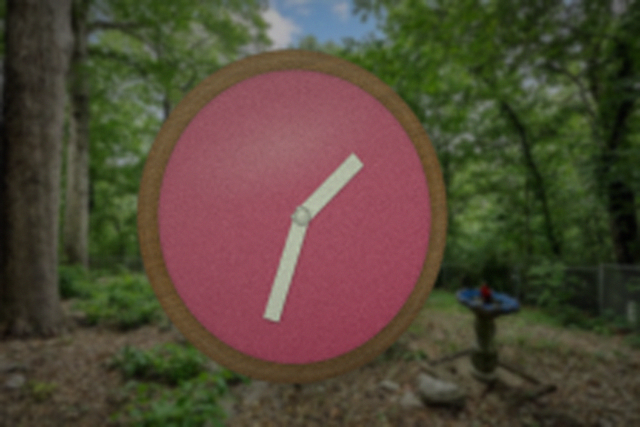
1:33
